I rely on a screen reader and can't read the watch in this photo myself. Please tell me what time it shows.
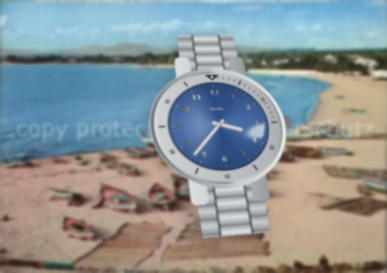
3:37
